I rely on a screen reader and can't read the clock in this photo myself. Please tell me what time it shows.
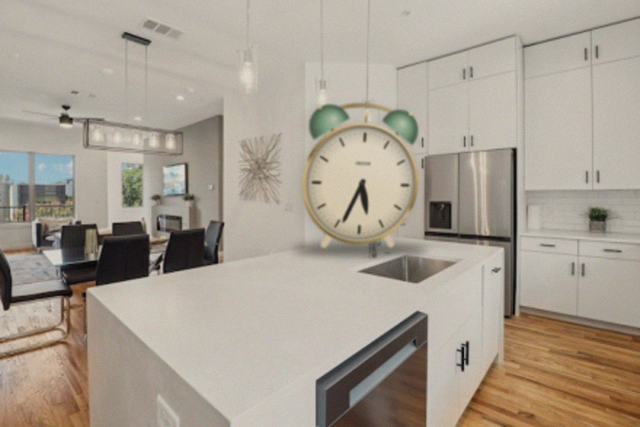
5:34
